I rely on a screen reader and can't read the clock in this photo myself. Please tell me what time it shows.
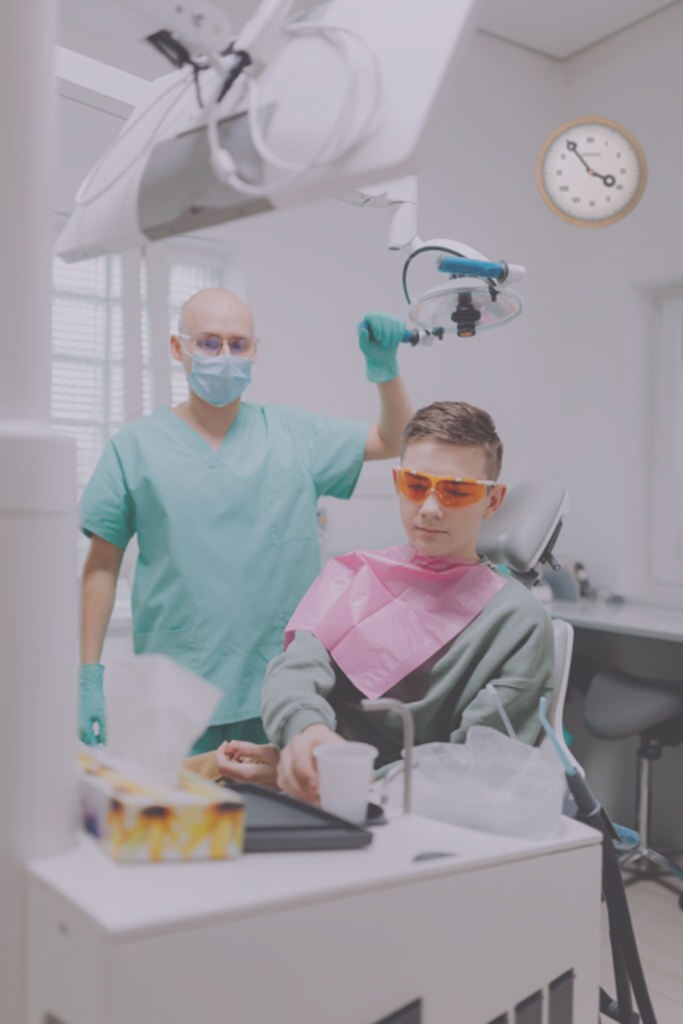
3:54
